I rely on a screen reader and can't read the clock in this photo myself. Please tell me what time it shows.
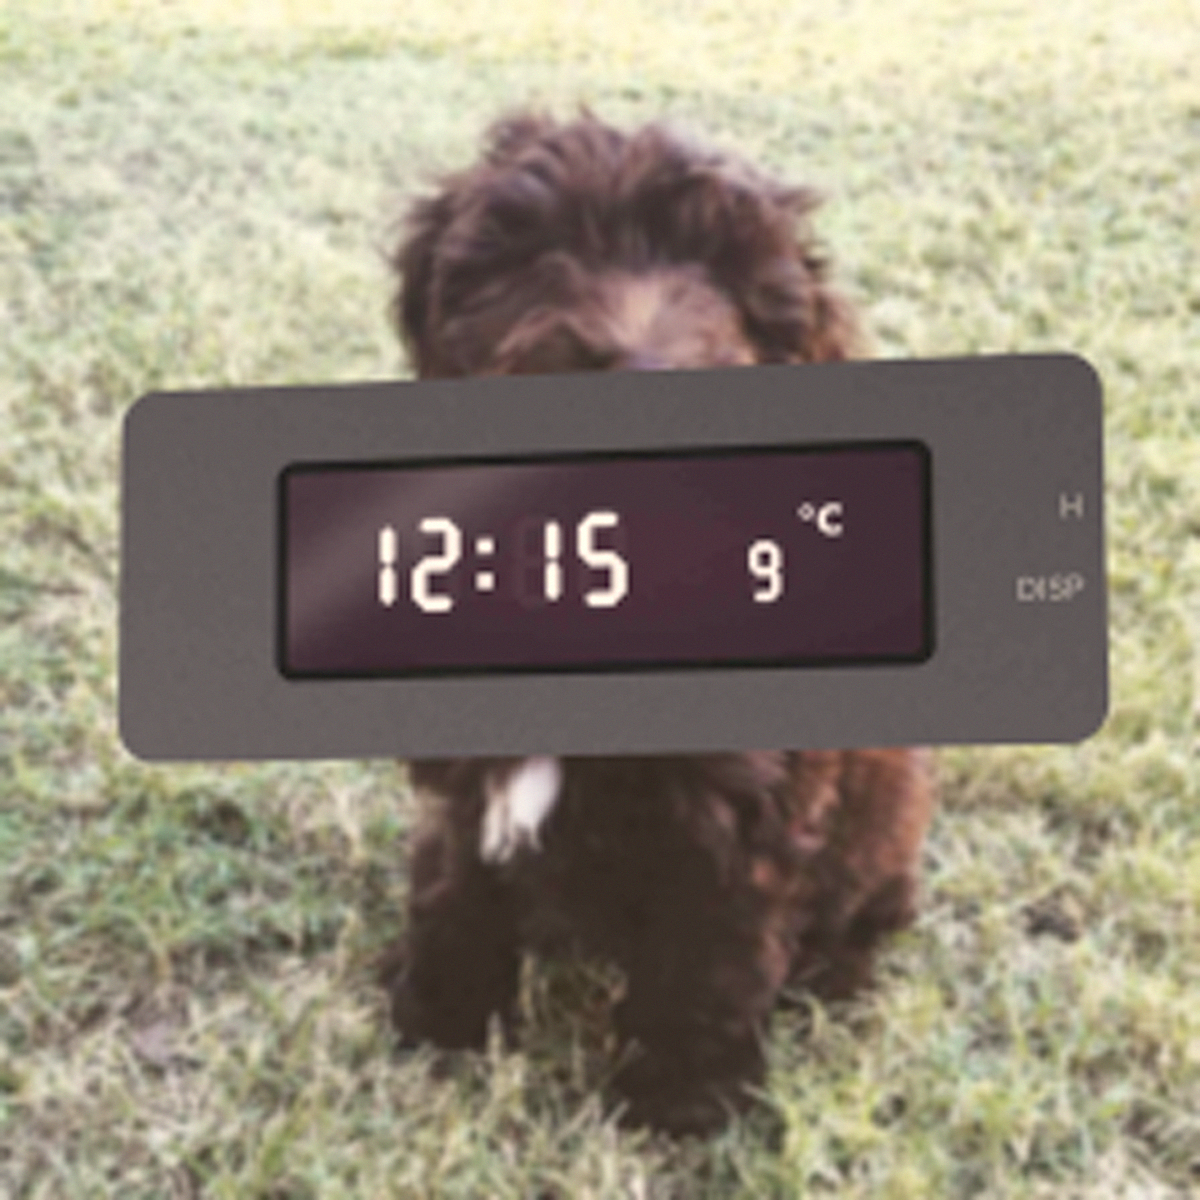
12:15
